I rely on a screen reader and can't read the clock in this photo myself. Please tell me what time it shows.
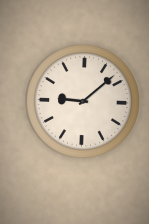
9:08
